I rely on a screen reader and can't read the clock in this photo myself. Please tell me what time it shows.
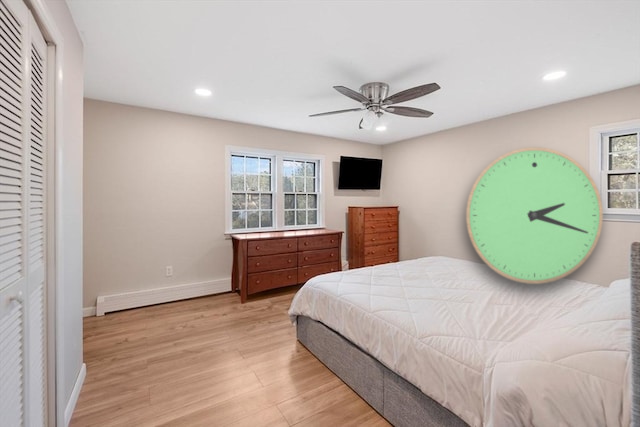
2:18
